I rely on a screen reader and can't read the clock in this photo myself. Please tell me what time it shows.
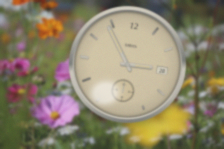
2:54
